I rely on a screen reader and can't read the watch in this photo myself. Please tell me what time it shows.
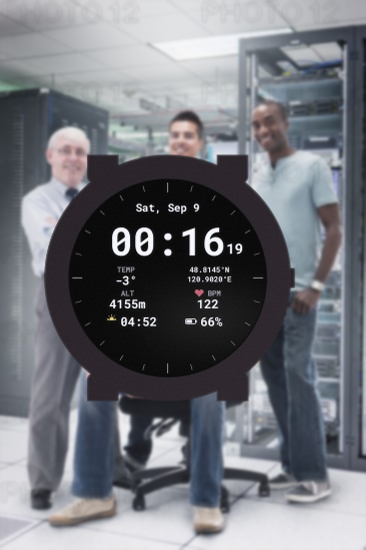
0:16:19
